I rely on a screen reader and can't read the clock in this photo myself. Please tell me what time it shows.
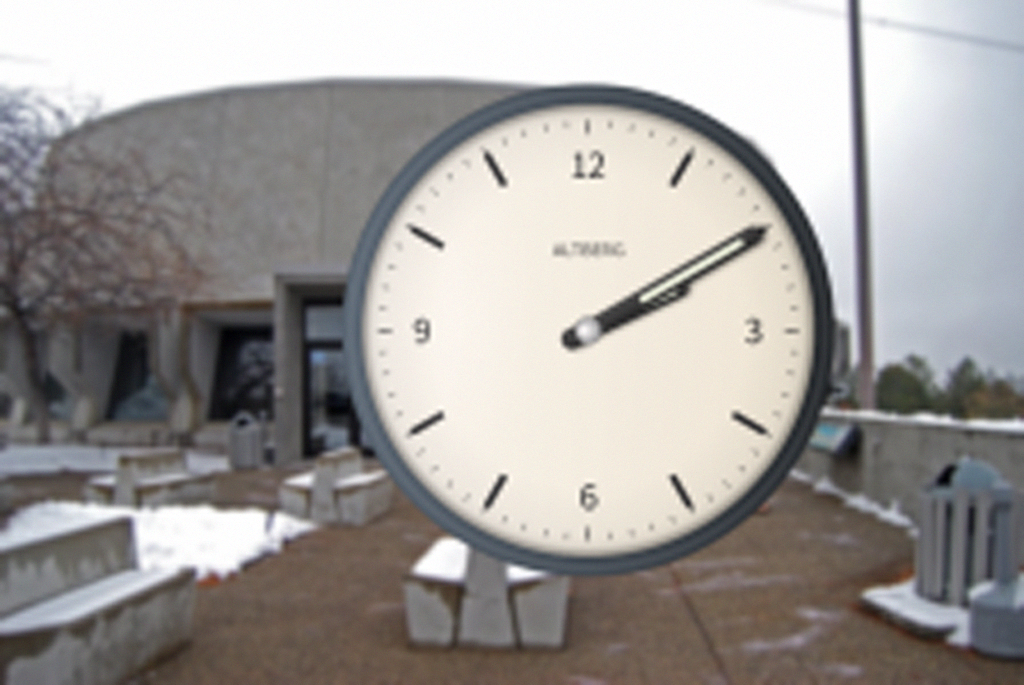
2:10
